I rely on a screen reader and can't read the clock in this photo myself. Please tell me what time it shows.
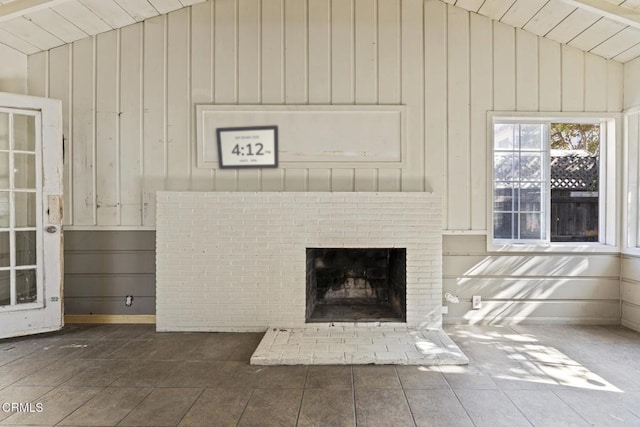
4:12
